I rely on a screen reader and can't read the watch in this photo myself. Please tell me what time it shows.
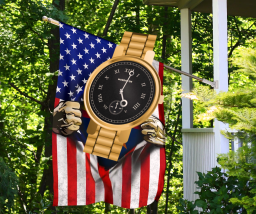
5:02
